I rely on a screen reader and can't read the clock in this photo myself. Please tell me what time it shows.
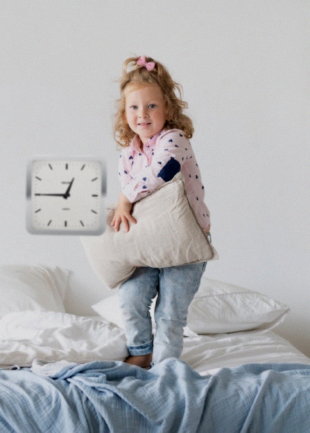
12:45
